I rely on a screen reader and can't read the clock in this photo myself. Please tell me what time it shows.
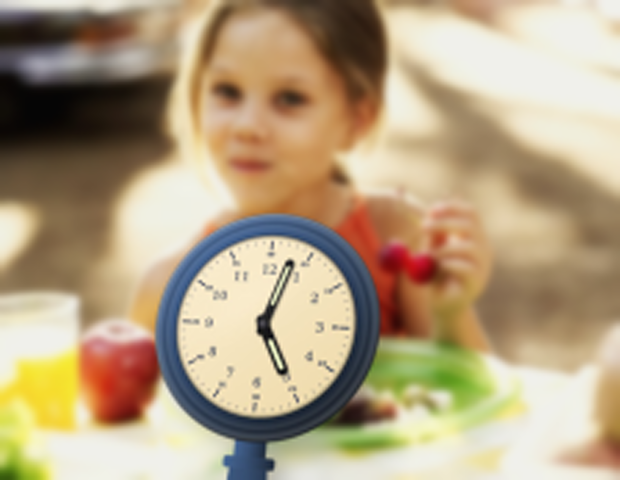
5:03
